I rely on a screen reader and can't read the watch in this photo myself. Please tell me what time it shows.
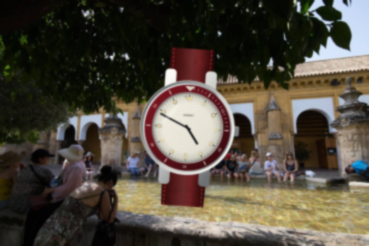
4:49
